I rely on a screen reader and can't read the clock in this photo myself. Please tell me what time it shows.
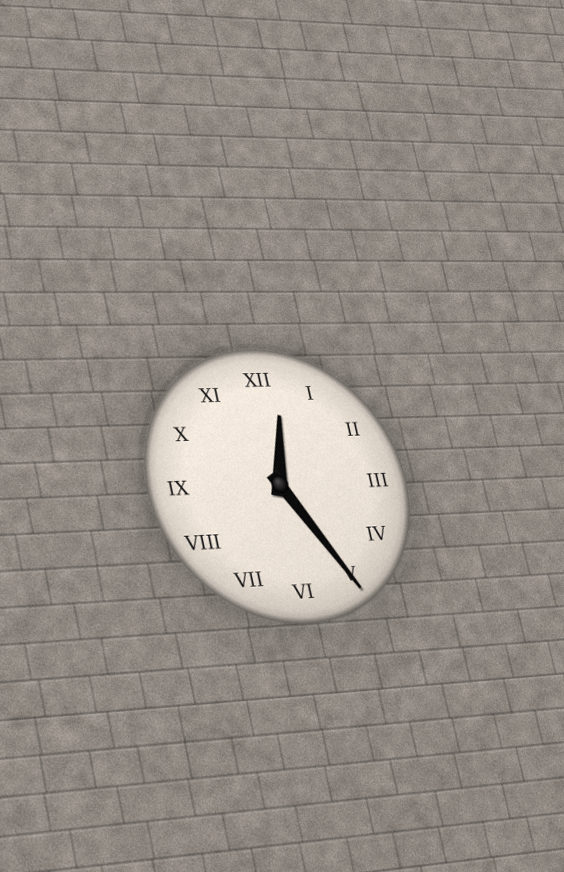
12:25
